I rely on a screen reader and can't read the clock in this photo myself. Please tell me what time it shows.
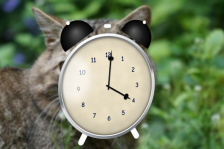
4:01
